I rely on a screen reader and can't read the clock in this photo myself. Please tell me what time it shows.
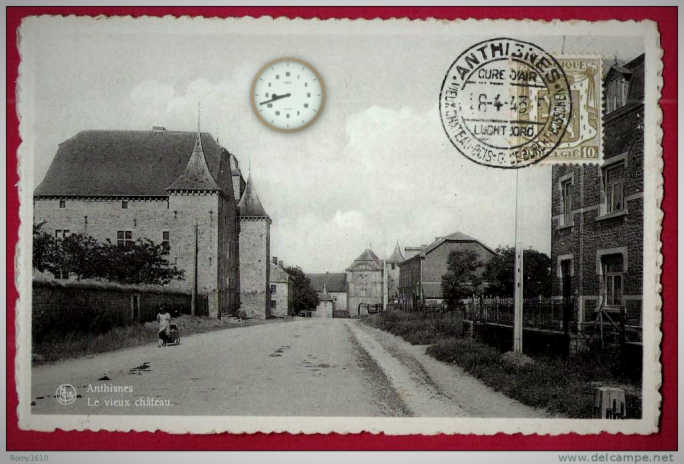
8:42
